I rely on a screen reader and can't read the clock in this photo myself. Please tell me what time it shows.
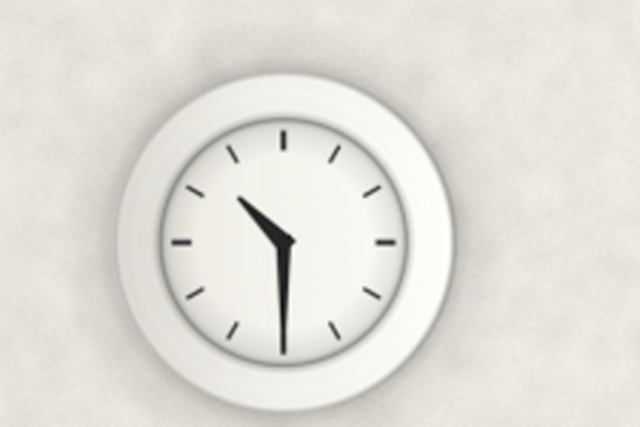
10:30
